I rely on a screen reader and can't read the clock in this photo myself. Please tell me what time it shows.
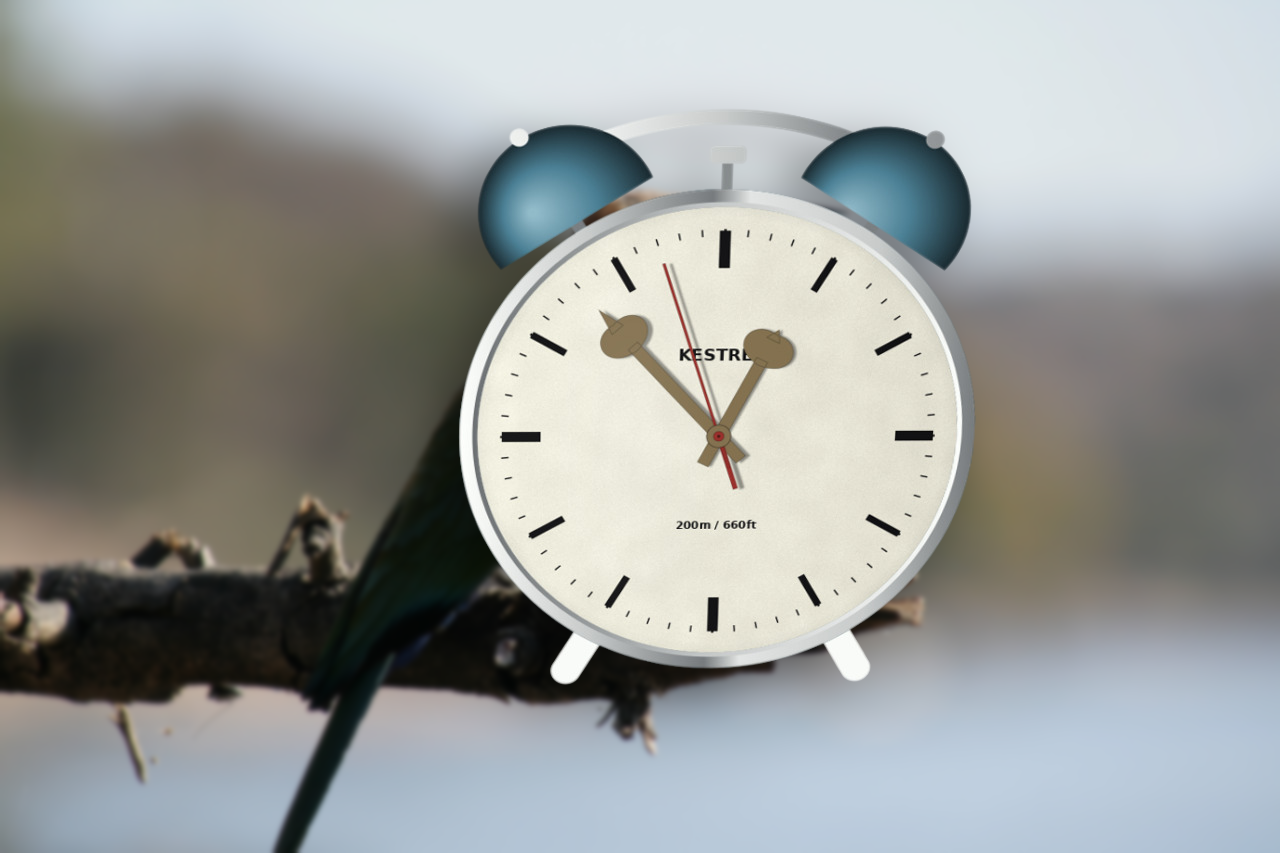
12:52:57
